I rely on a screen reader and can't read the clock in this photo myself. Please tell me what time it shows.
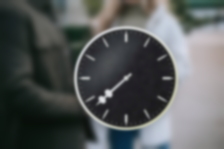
7:38
